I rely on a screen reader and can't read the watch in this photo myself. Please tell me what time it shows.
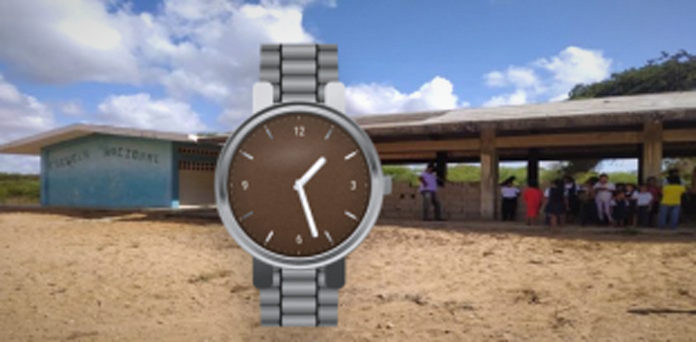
1:27
